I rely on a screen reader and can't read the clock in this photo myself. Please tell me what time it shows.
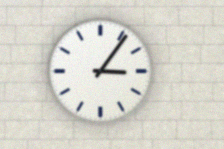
3:06
